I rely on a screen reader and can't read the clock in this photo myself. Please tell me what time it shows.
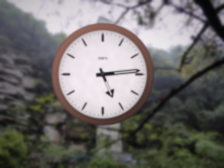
5:14
